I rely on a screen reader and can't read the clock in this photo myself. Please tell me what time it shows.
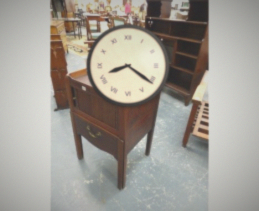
8:21
